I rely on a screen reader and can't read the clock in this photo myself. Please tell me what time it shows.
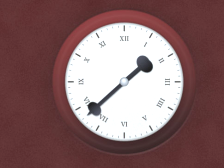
1:38
